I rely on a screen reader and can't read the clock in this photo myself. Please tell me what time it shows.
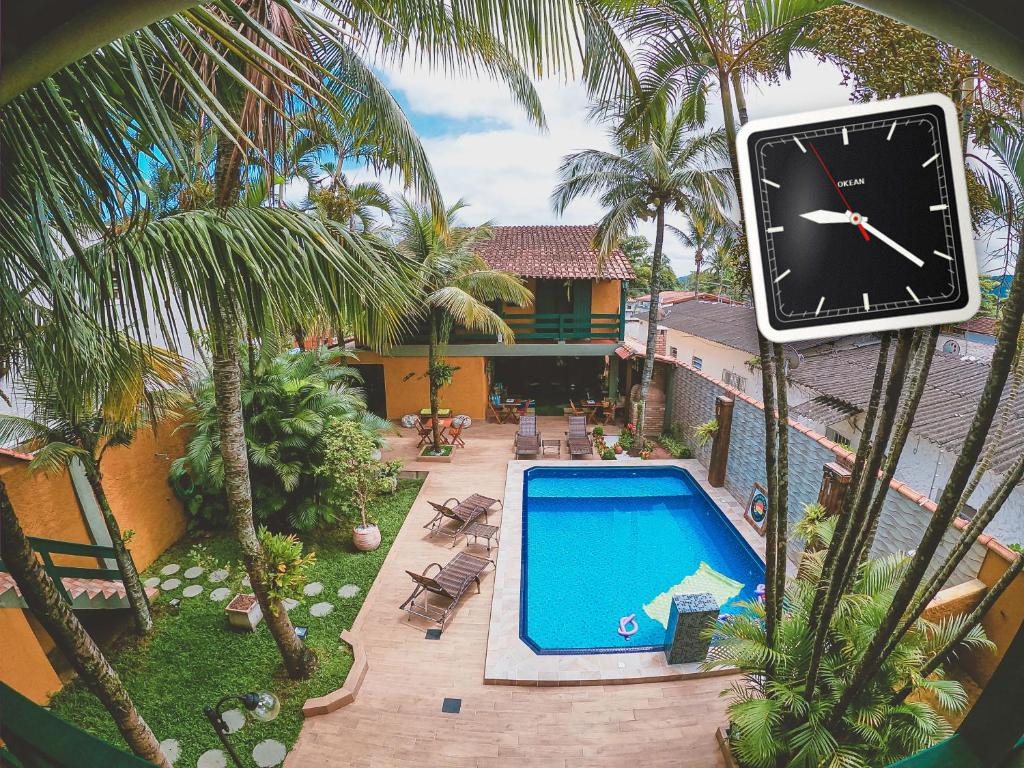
9:21:56
